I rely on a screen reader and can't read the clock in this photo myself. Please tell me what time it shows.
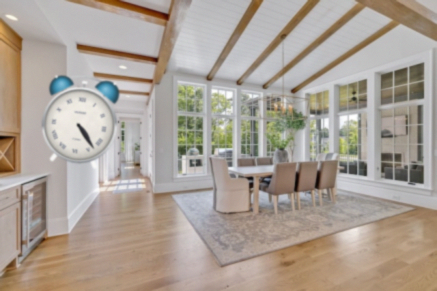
4:23
